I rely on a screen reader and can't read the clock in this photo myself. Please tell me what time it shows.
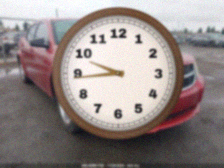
9:44
